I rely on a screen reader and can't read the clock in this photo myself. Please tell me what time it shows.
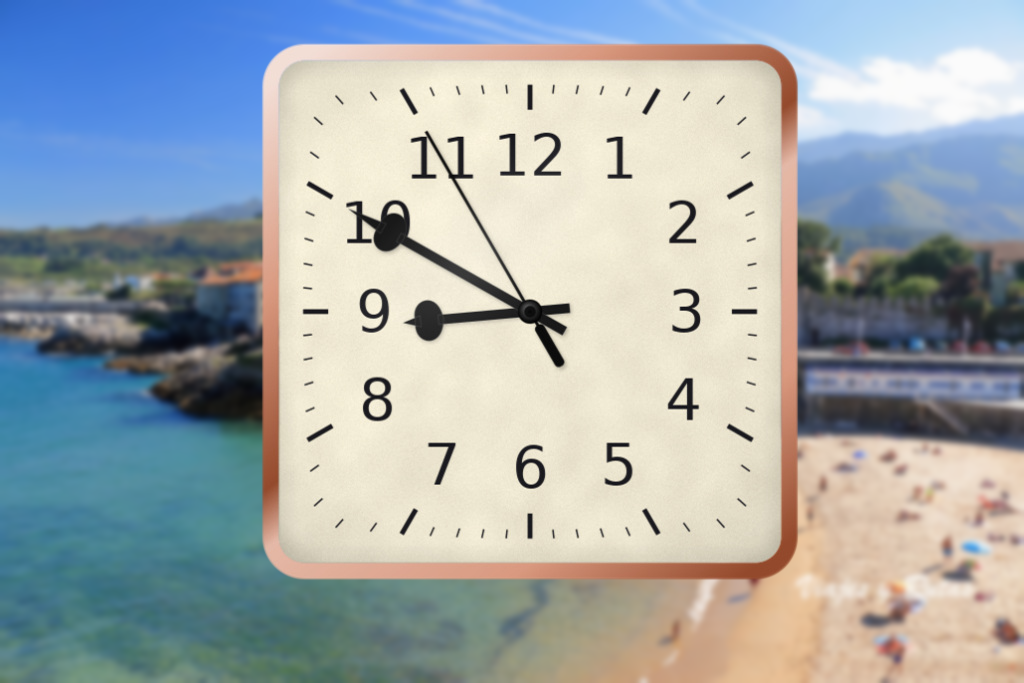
8:49:55
